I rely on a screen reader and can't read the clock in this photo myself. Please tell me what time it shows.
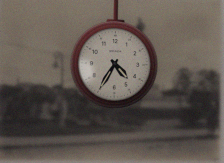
4:35
